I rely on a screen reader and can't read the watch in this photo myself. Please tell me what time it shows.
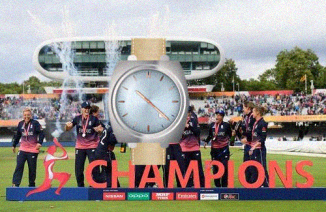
10:22
